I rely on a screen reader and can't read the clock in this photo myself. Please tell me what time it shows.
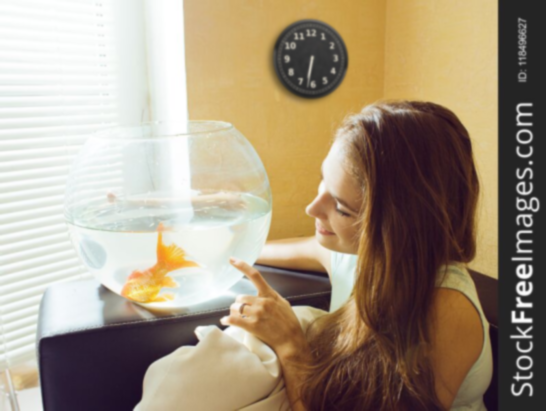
6:32
